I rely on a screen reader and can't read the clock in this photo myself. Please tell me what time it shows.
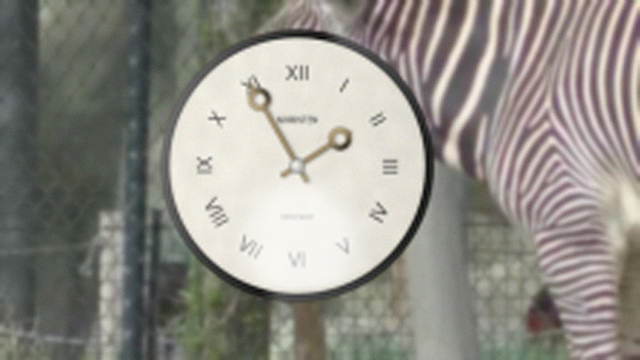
1:55
